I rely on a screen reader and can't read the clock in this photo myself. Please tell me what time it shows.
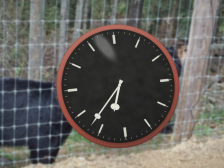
6:37
